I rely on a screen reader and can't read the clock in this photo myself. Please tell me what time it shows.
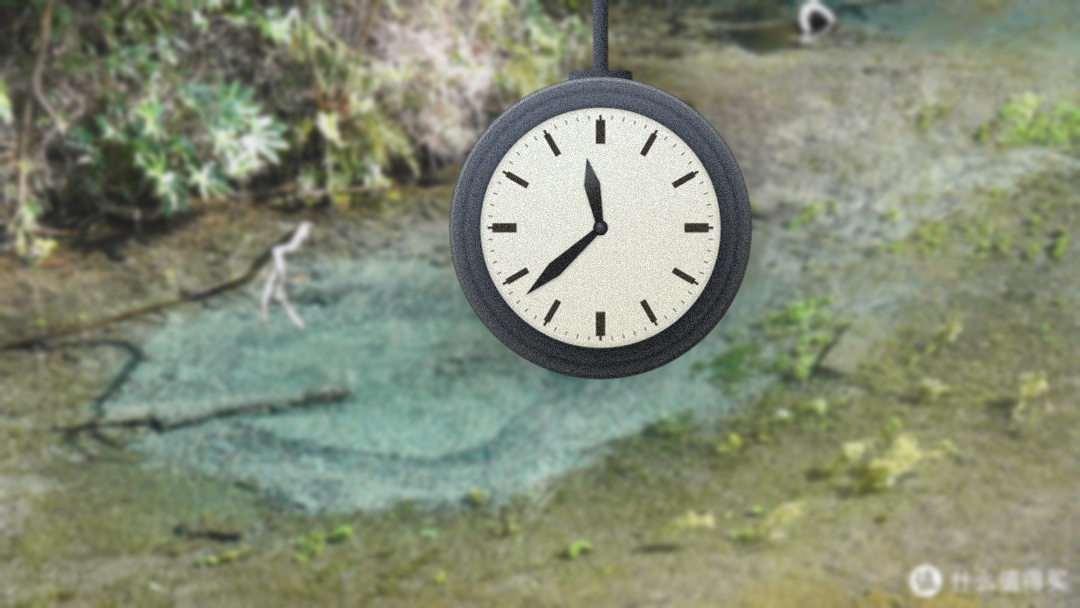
11:38
